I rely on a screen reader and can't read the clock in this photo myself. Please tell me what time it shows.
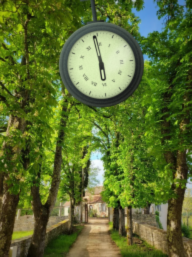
5:59
